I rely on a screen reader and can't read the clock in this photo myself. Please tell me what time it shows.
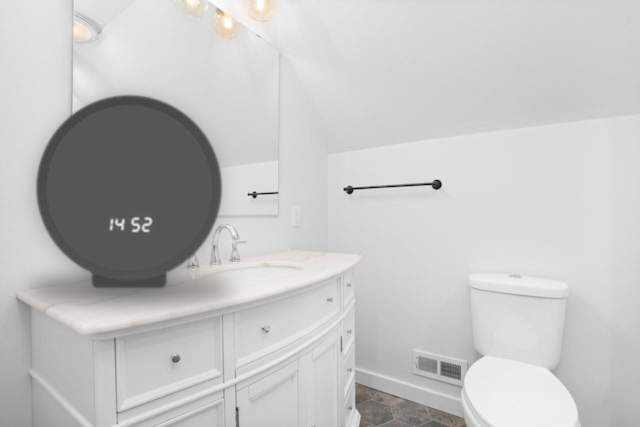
14:52
